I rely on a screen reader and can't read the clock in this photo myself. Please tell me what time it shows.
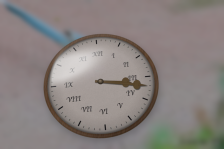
3:17
